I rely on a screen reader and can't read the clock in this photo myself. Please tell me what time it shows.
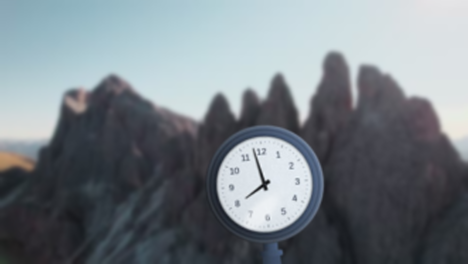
7:58
